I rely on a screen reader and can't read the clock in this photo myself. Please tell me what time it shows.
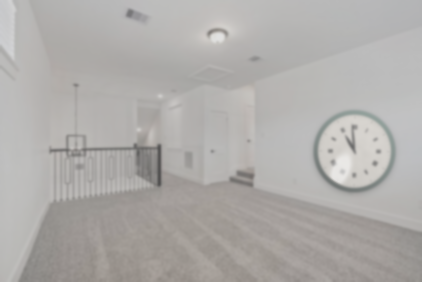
10:59
